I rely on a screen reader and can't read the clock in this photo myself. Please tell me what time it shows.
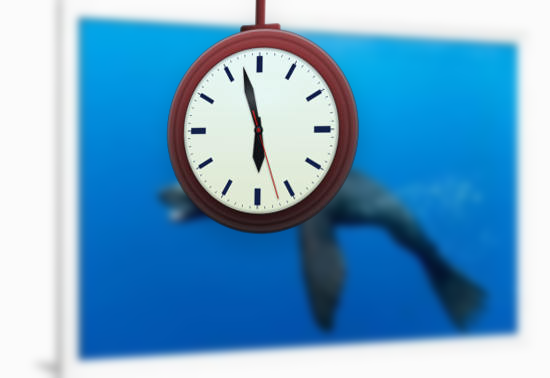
5:57:27
